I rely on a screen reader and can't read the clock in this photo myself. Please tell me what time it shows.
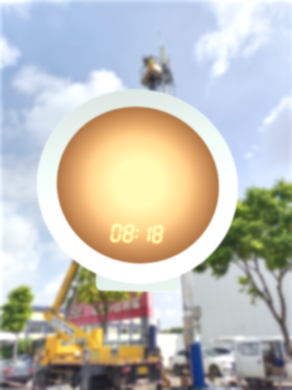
8:18
